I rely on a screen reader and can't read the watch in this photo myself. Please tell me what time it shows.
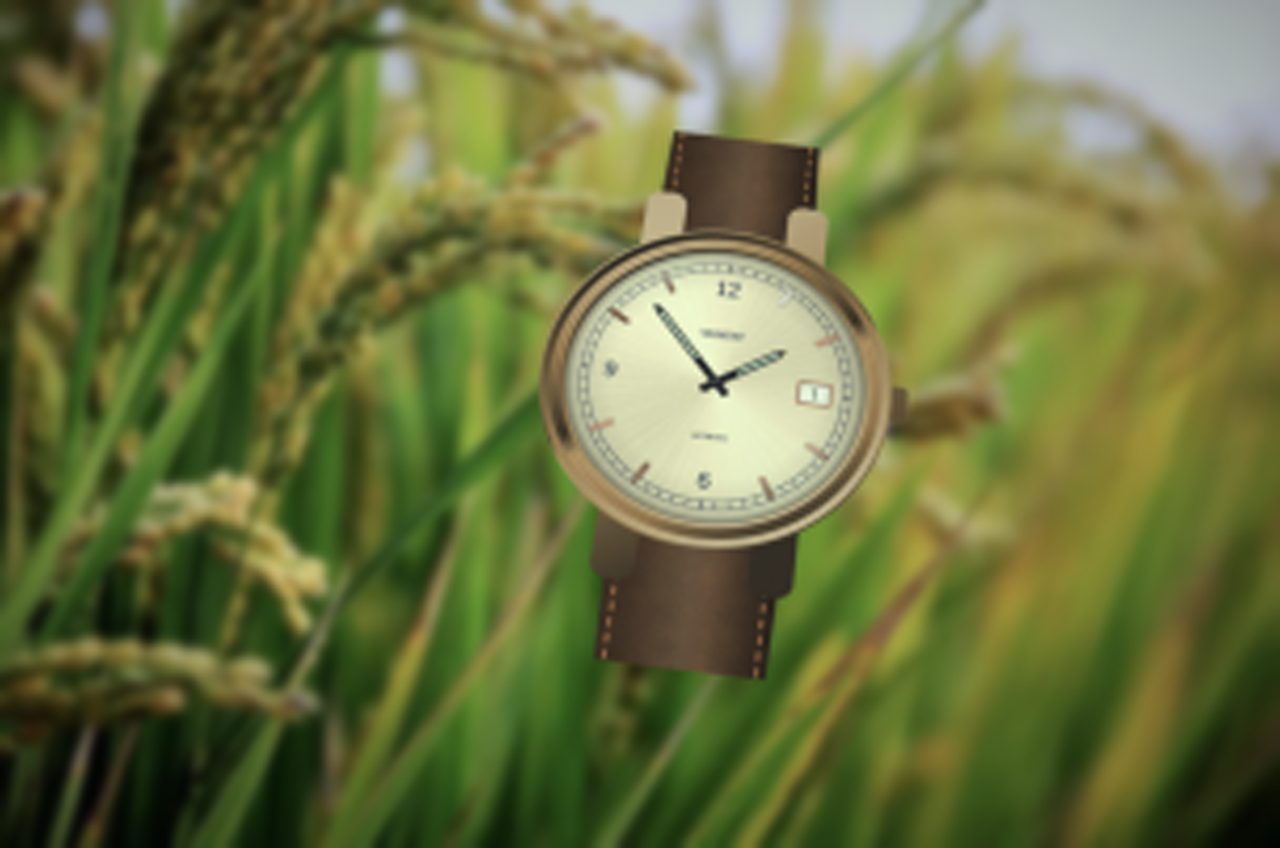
1:53
